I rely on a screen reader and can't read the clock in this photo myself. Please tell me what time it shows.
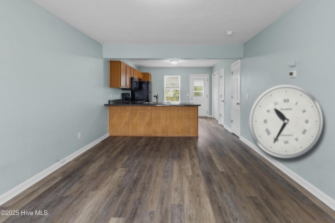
10:35
